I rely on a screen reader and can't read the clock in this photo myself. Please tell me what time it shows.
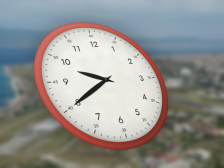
9:40
